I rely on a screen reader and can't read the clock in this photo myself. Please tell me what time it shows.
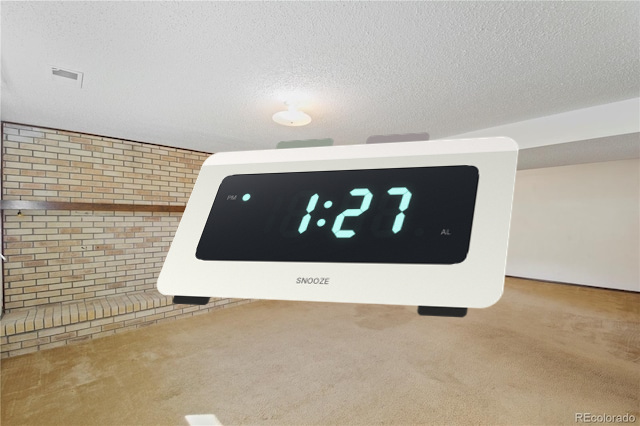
1:27
